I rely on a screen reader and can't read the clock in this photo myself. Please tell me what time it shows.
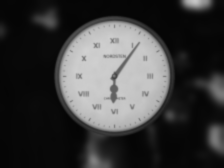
6:06
